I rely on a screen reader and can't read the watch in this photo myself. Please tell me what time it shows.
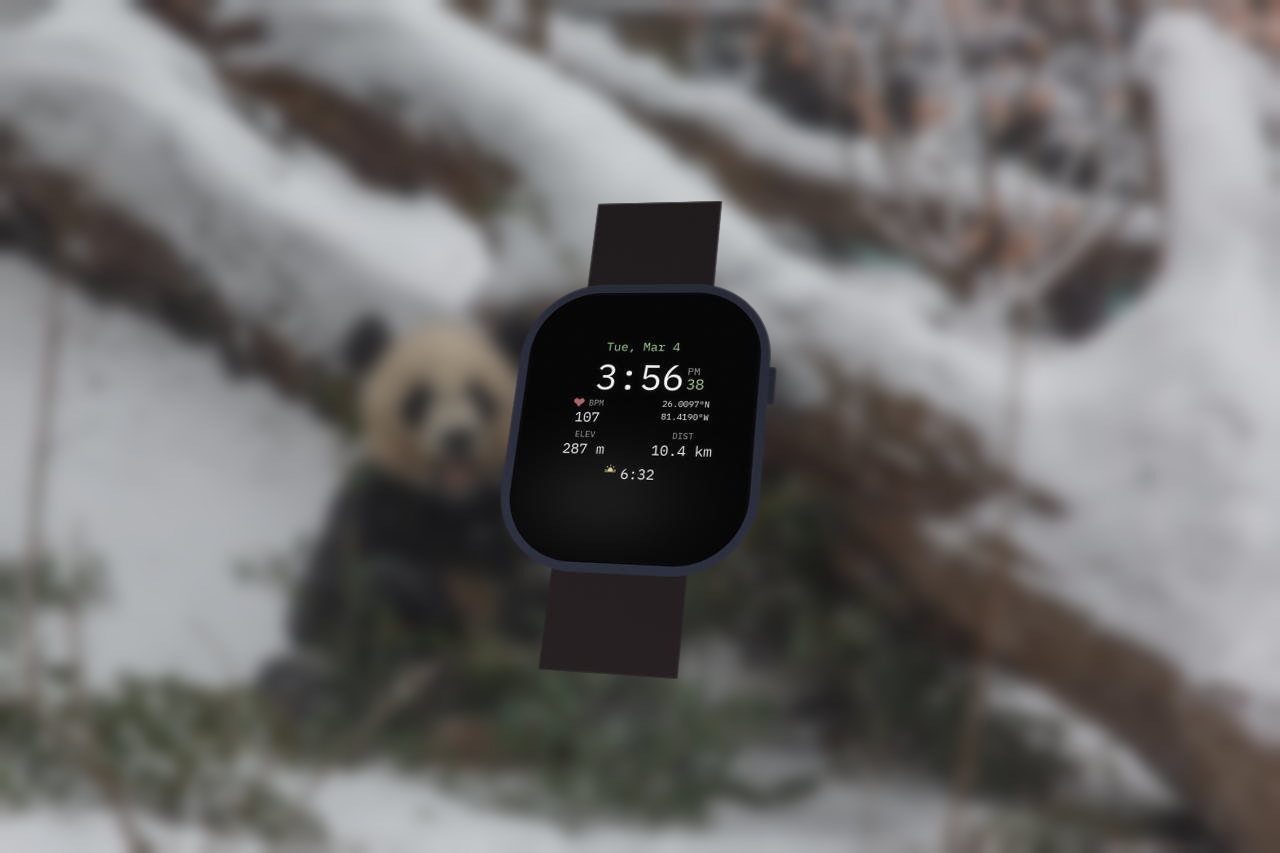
3:56:38
